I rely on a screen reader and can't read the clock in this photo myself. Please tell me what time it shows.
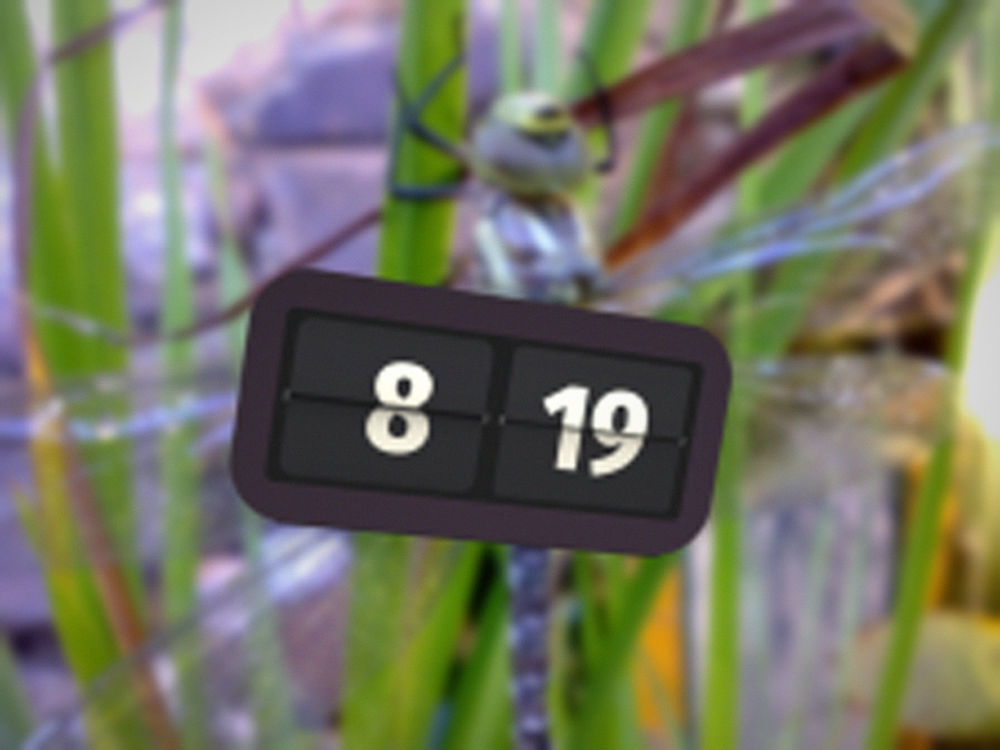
8:19
